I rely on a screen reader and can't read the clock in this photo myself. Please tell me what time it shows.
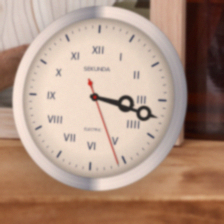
3:17:26
